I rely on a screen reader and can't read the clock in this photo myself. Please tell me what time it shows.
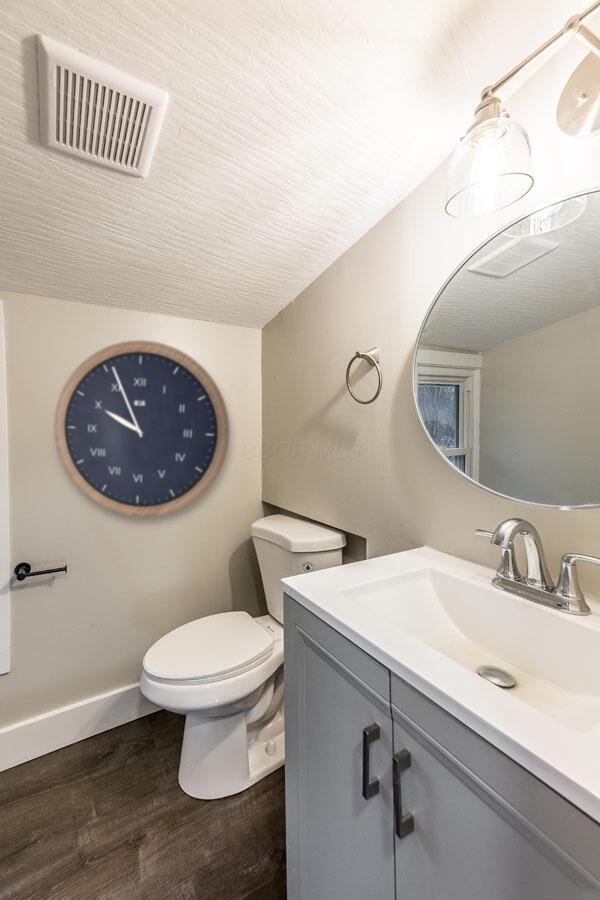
9:56
